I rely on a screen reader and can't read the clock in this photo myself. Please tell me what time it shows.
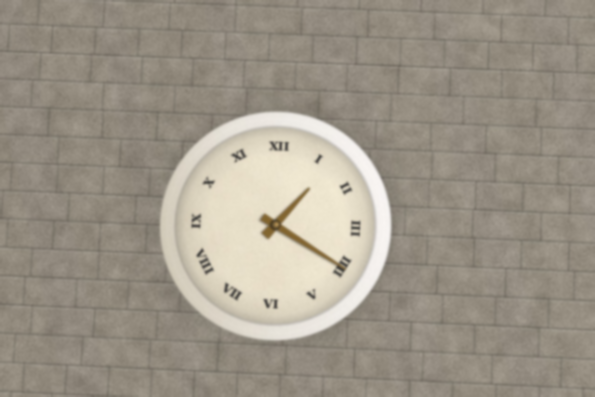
1:20
